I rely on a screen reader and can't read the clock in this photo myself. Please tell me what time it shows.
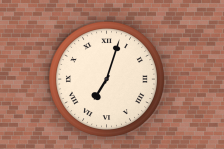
7:03
